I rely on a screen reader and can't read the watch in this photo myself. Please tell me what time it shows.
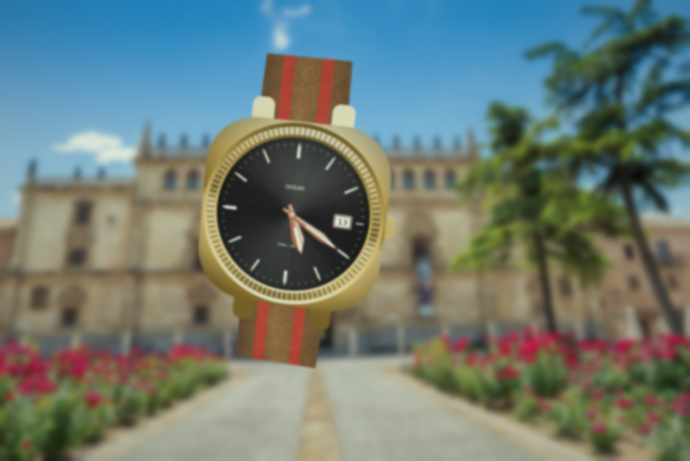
5:20
